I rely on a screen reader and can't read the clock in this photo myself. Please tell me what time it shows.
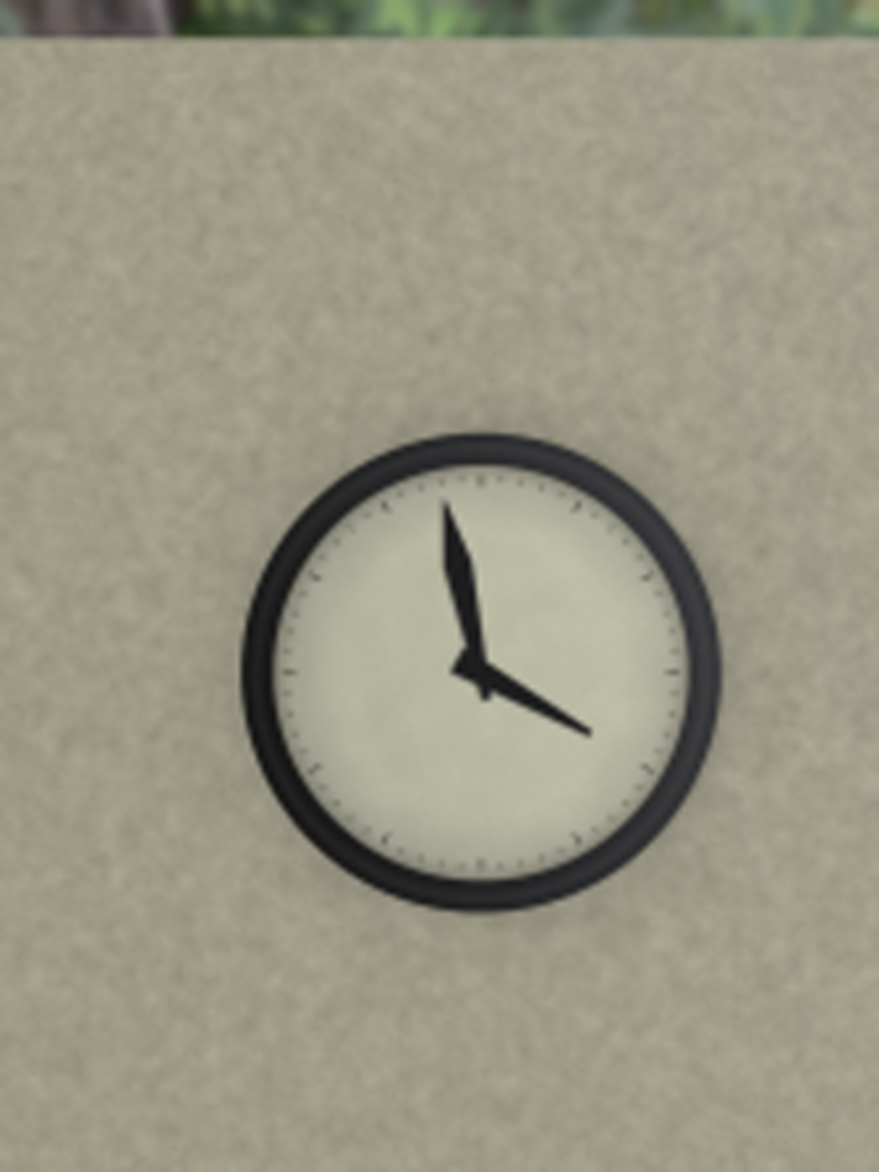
3:58
